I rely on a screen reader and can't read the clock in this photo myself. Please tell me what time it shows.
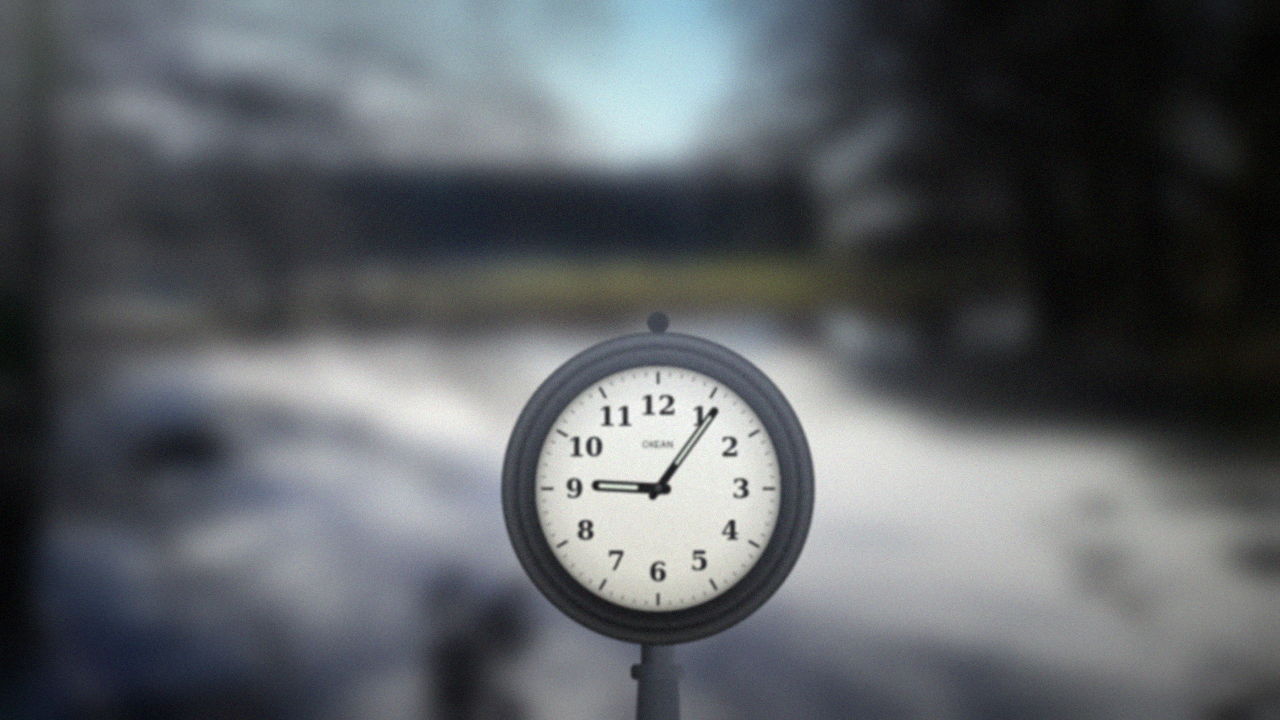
9:06
